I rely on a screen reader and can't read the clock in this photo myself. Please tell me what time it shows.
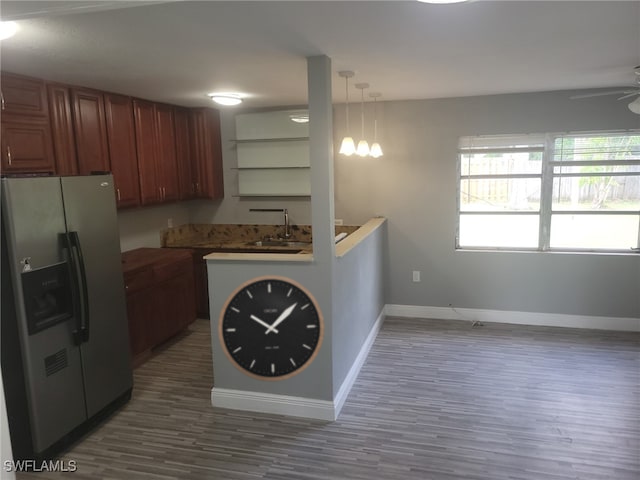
10:08
